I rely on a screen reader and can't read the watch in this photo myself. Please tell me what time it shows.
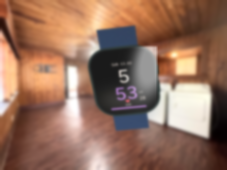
5:53
